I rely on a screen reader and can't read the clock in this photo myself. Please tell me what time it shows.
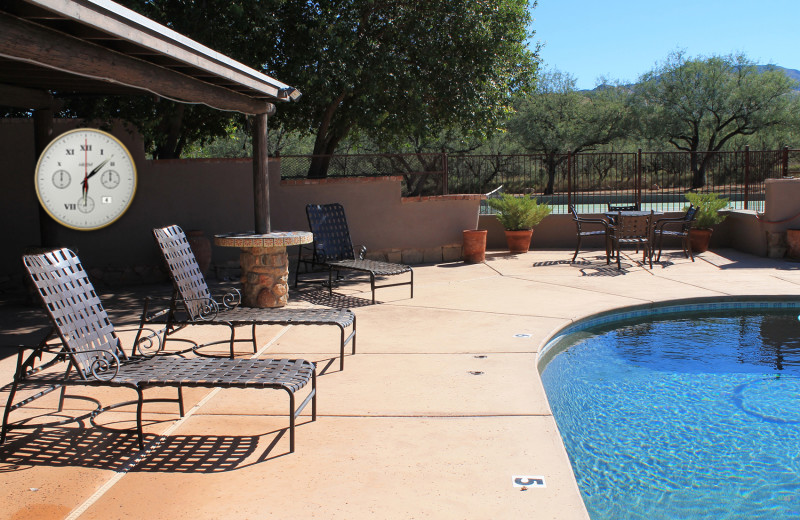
6:08
